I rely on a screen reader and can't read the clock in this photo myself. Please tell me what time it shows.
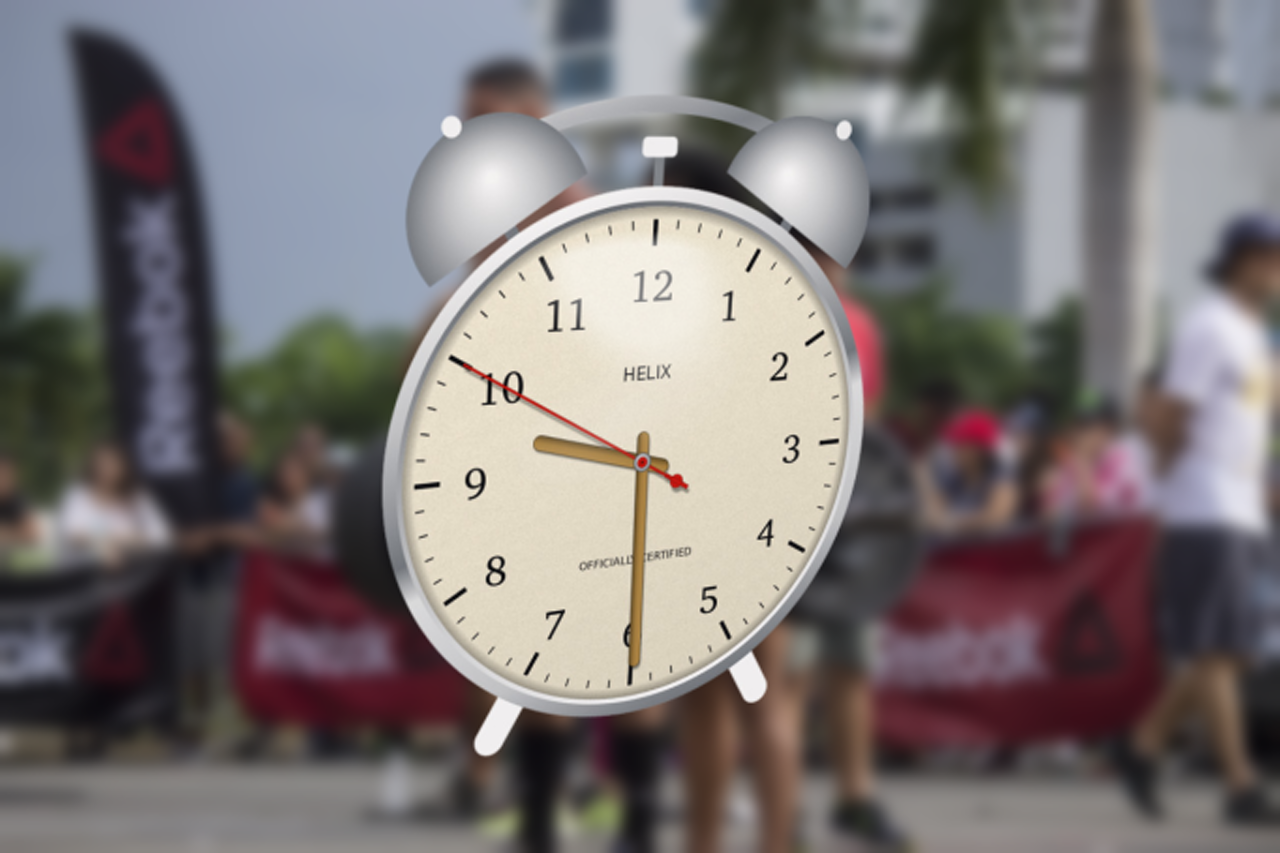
9:29:50
